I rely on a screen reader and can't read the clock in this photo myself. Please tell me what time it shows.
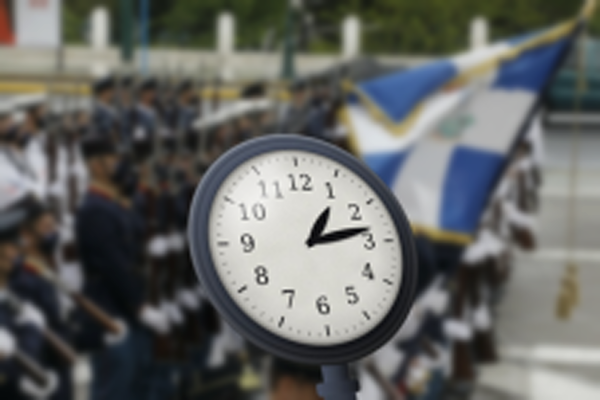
1:13
